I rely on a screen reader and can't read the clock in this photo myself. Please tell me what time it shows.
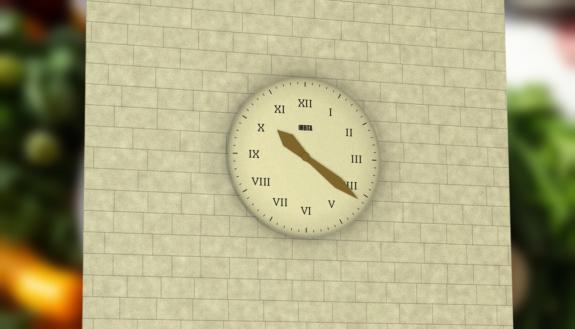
10:21
